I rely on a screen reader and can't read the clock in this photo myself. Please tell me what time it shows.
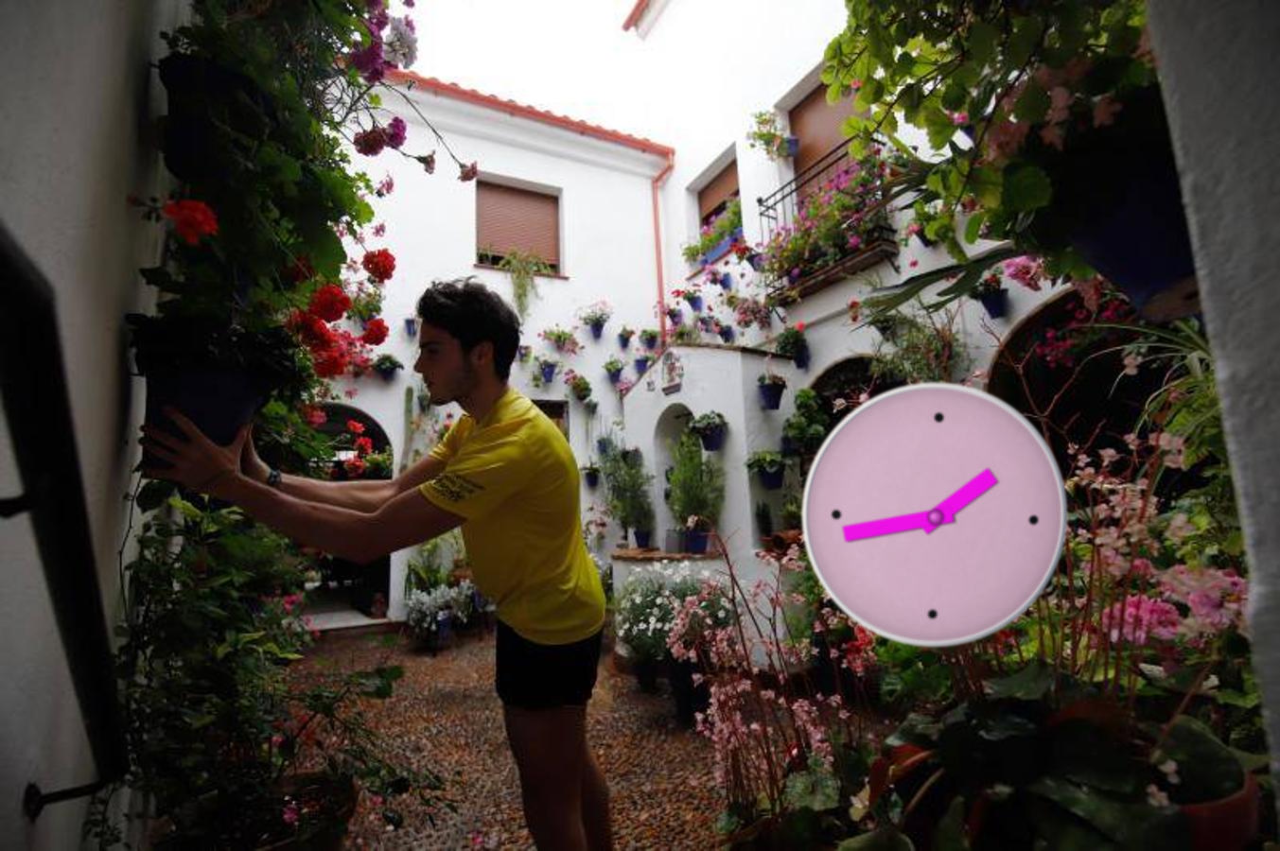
1:43
